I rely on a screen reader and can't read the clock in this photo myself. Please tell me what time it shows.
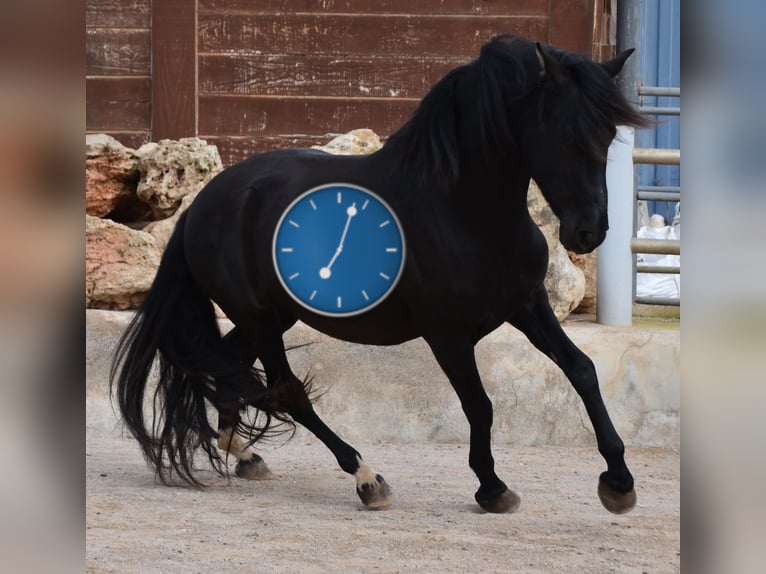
7:03
